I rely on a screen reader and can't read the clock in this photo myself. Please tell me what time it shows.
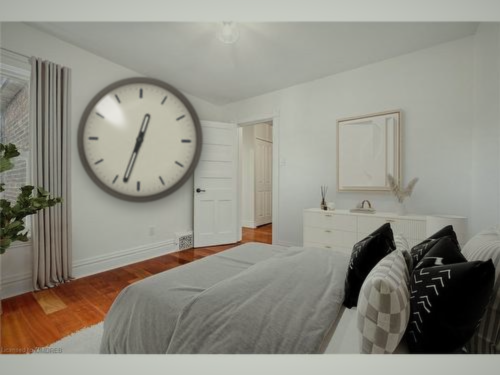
12:33
